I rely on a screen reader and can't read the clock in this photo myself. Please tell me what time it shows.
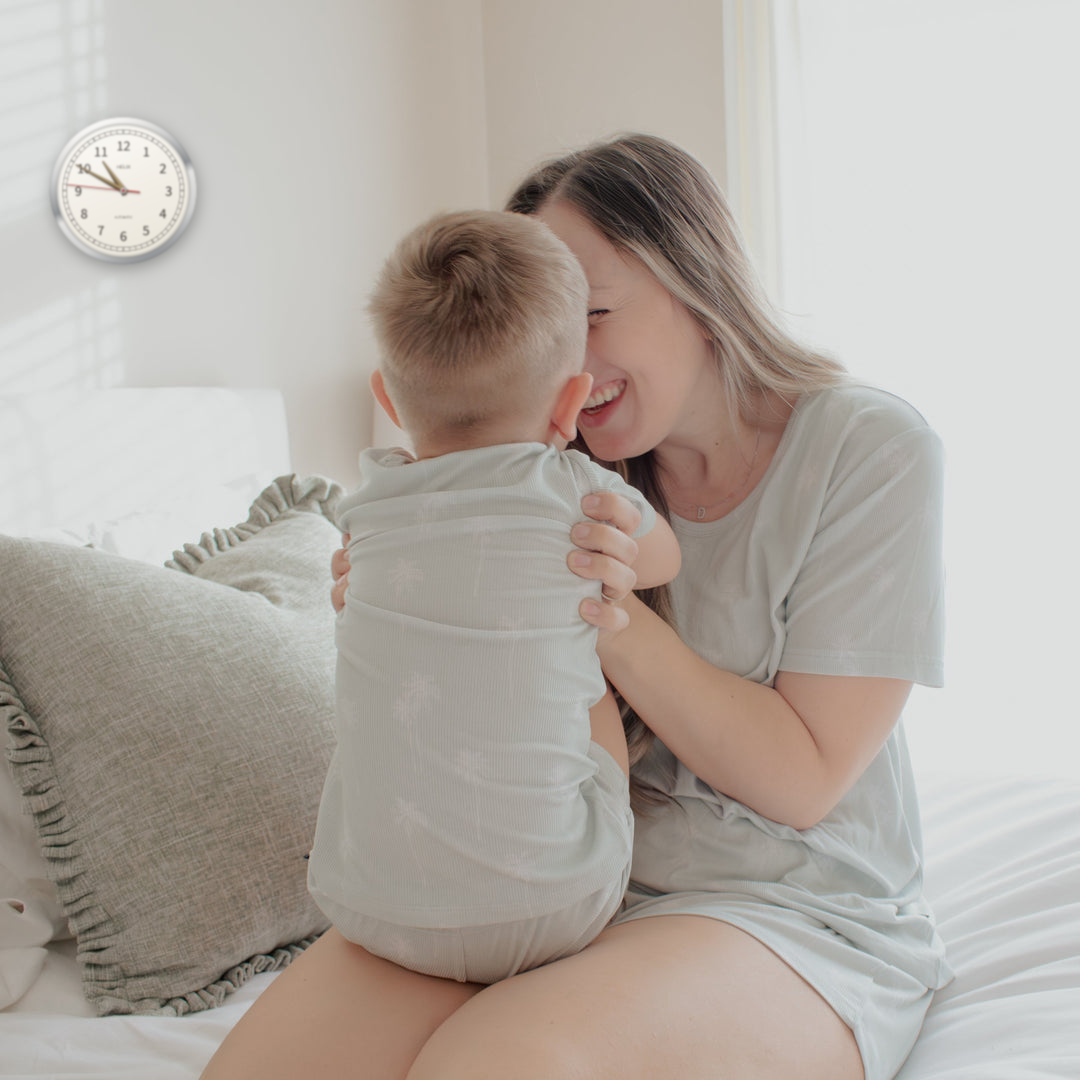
10:49:46
